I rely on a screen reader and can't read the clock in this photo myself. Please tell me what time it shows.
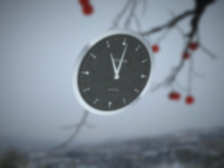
11:01
